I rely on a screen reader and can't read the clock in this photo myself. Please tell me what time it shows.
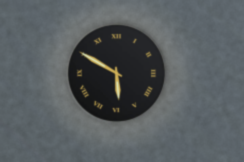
5:50
